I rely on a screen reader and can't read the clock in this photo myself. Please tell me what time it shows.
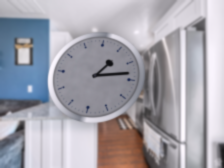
1:13
